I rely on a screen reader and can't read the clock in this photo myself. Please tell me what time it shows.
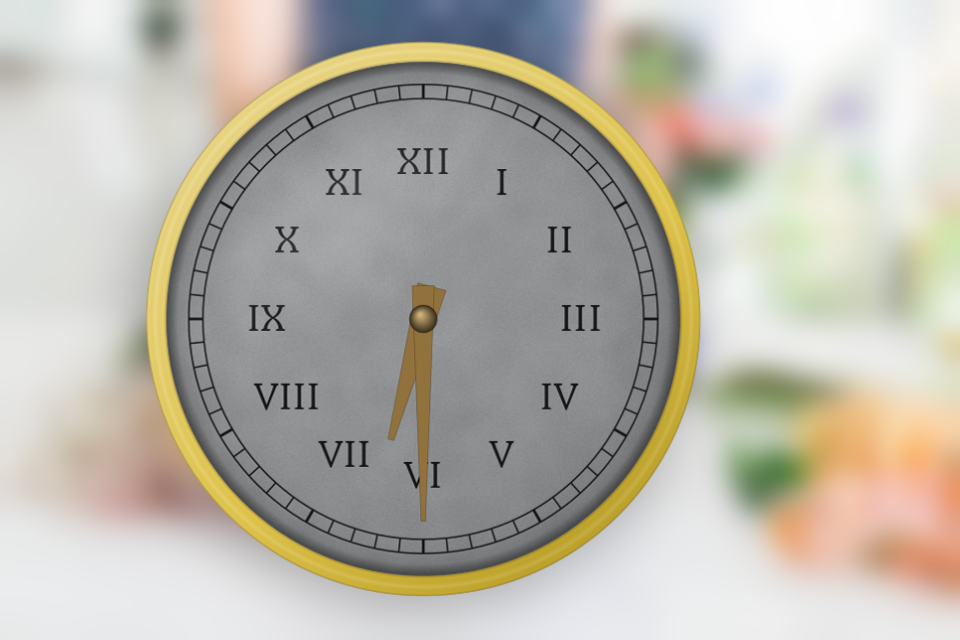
6:30
